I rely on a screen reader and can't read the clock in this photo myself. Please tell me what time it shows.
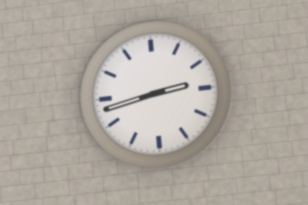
2:43
